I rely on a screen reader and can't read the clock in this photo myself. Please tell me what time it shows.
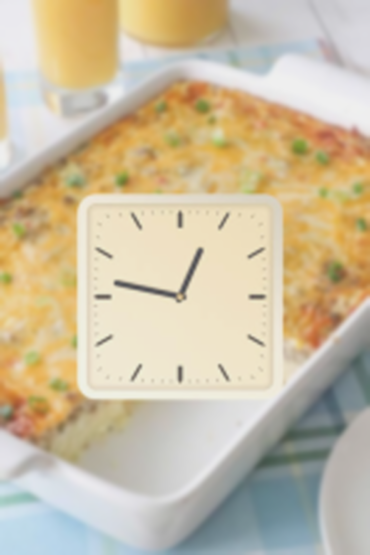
12:47
